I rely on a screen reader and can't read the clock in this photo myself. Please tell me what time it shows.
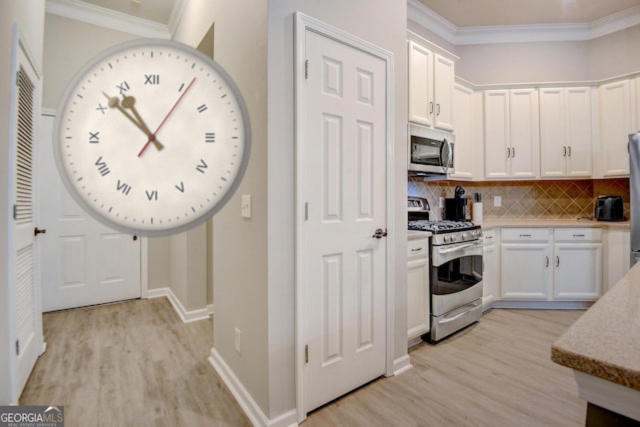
10:52:06
